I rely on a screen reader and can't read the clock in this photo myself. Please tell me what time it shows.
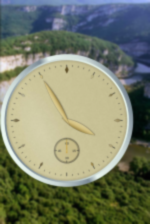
3:55
